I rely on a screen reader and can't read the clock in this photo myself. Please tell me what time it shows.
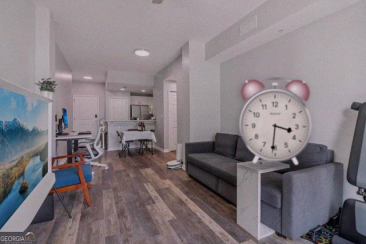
3:31
